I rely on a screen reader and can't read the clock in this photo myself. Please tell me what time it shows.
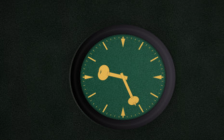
9:26
